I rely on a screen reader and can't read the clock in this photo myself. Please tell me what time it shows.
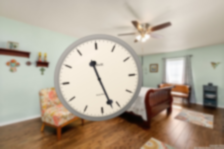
11:27
